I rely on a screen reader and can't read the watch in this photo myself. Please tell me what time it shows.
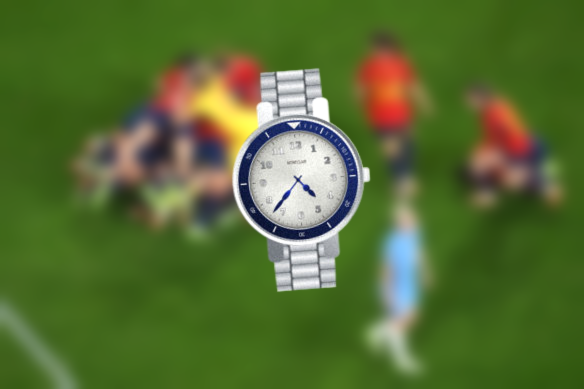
4:37
